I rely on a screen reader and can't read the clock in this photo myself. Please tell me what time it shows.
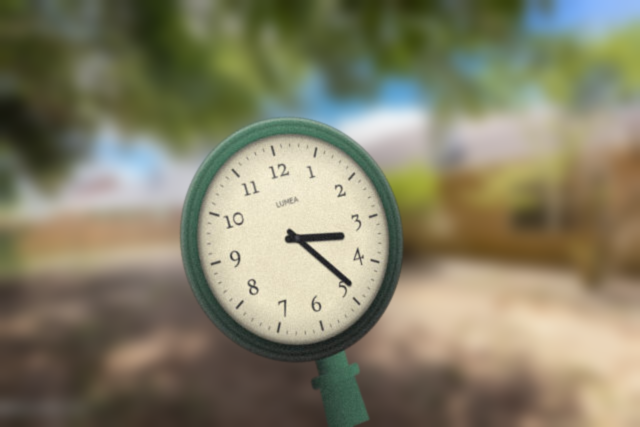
3:24
